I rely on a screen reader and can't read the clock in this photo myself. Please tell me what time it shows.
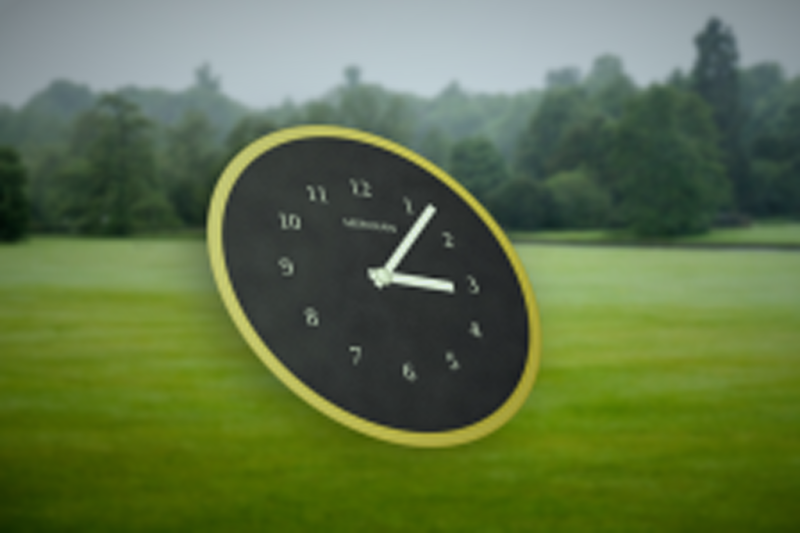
3:07
